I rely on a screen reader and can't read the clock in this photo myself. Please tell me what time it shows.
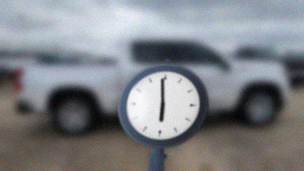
5:59
